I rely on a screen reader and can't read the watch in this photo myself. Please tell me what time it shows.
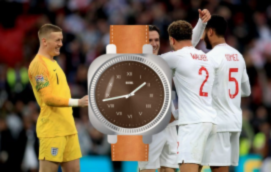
1:43
